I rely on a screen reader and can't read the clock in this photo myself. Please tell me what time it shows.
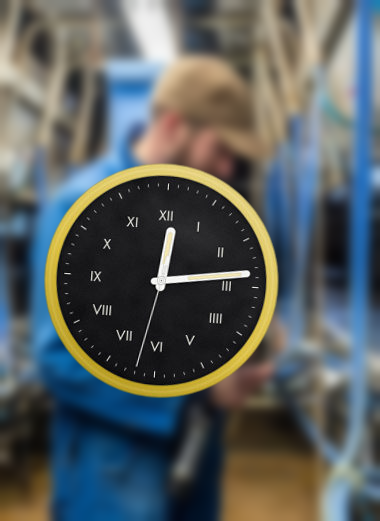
12:13:32
